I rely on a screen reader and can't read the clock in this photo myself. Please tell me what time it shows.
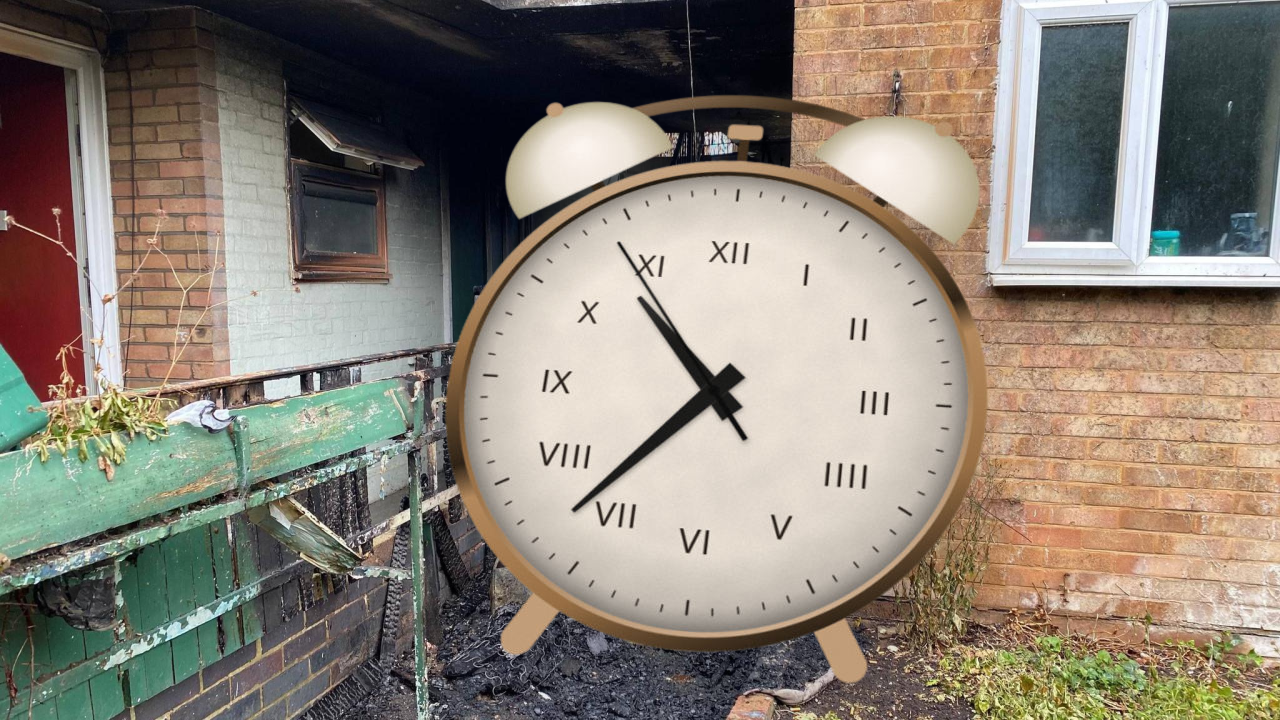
10:36:54
